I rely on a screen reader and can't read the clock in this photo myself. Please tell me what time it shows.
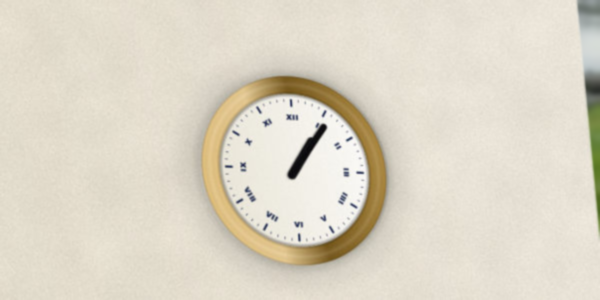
1:06
